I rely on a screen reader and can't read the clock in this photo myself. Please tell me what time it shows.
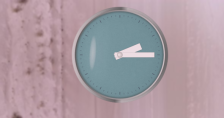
2:15
